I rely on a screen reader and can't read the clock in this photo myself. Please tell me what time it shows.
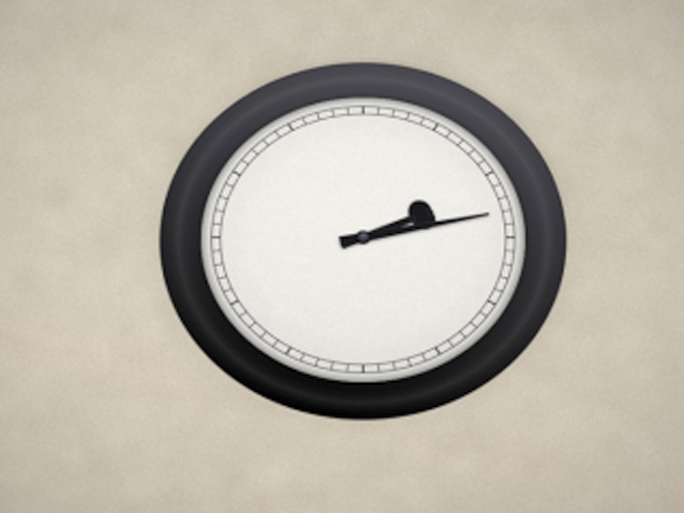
2:13
